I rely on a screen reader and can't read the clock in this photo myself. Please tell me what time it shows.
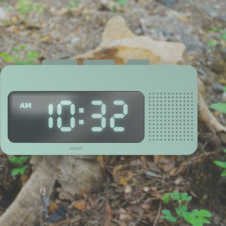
10:32
